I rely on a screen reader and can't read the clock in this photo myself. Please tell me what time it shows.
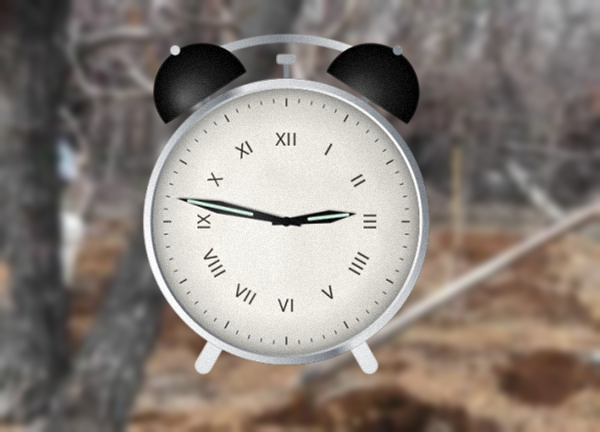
2:47
